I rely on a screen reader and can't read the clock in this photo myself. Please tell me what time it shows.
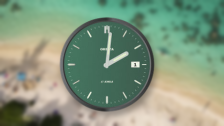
2:01
